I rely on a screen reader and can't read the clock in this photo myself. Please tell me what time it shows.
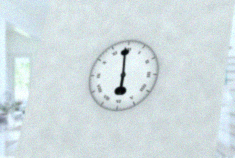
5:59
